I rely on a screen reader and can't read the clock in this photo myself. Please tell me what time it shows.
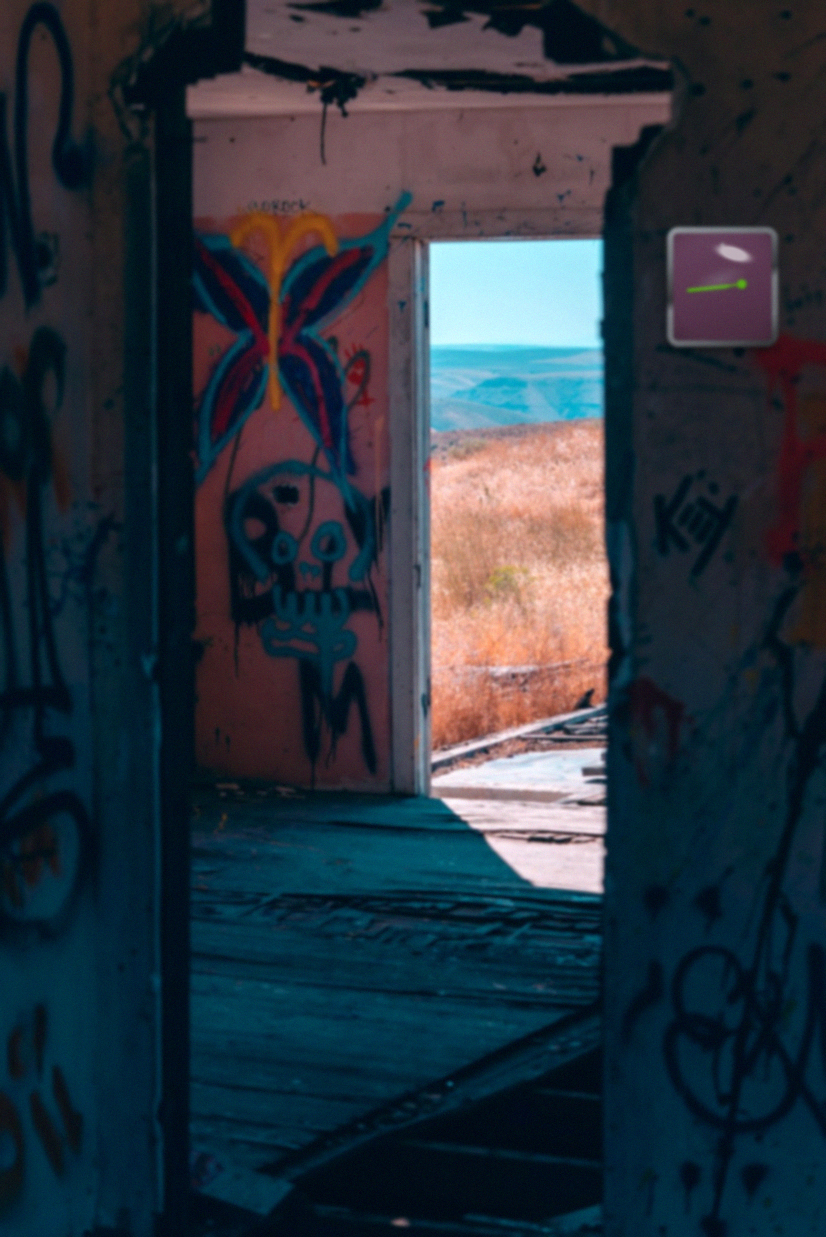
2:44
